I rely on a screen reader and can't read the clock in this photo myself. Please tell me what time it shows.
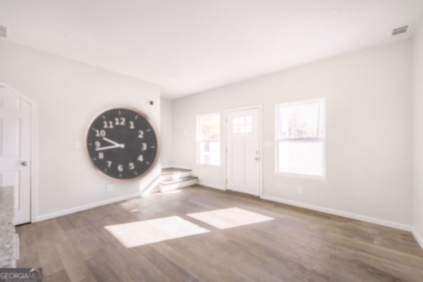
9:43
